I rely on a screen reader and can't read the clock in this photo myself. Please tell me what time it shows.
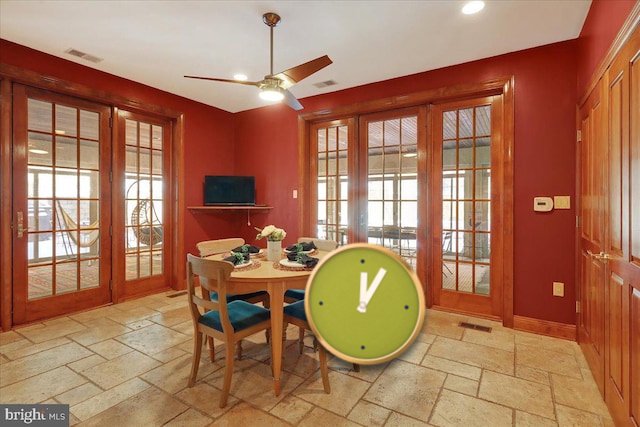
12:05
